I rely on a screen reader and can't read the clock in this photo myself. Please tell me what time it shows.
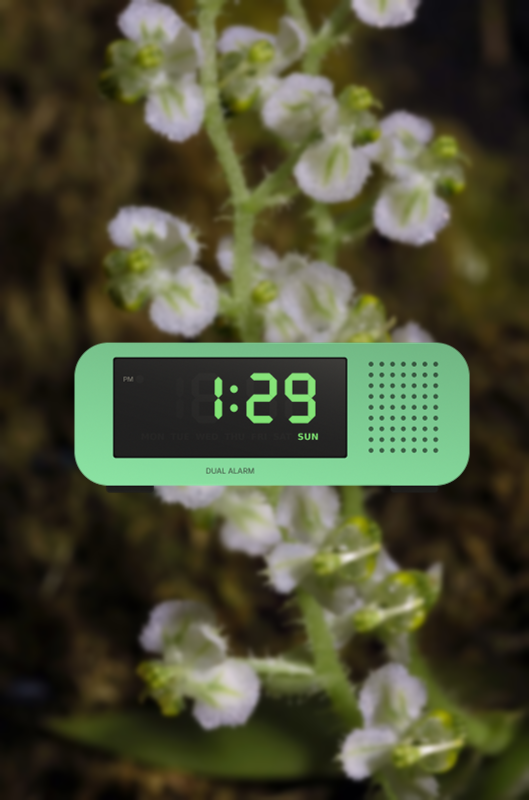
1:29
